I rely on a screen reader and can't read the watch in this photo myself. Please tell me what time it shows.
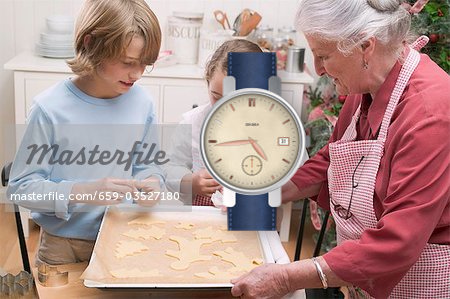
4:44
